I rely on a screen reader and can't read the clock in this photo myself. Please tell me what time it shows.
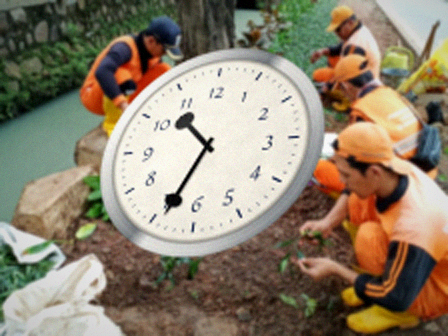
10:34
